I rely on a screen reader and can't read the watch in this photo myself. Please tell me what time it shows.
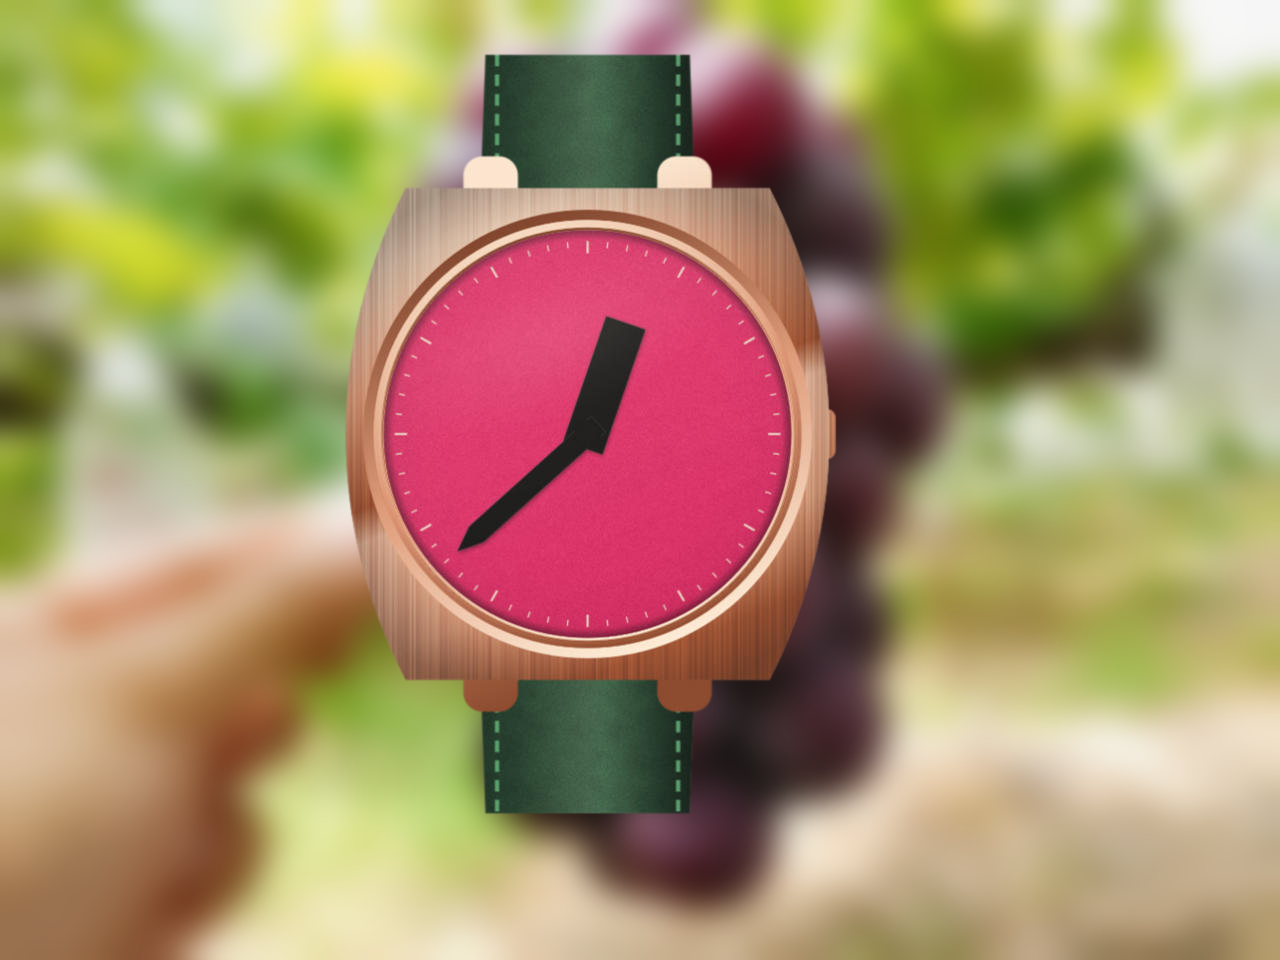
12:38
